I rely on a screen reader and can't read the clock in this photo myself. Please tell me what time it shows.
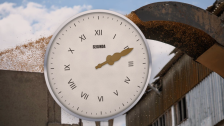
2:11
